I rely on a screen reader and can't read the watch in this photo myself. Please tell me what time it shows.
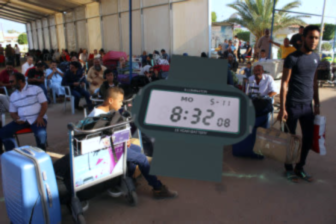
8:32
